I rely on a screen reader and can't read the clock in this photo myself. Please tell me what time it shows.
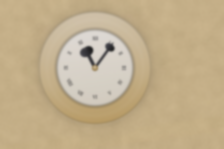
11:06
